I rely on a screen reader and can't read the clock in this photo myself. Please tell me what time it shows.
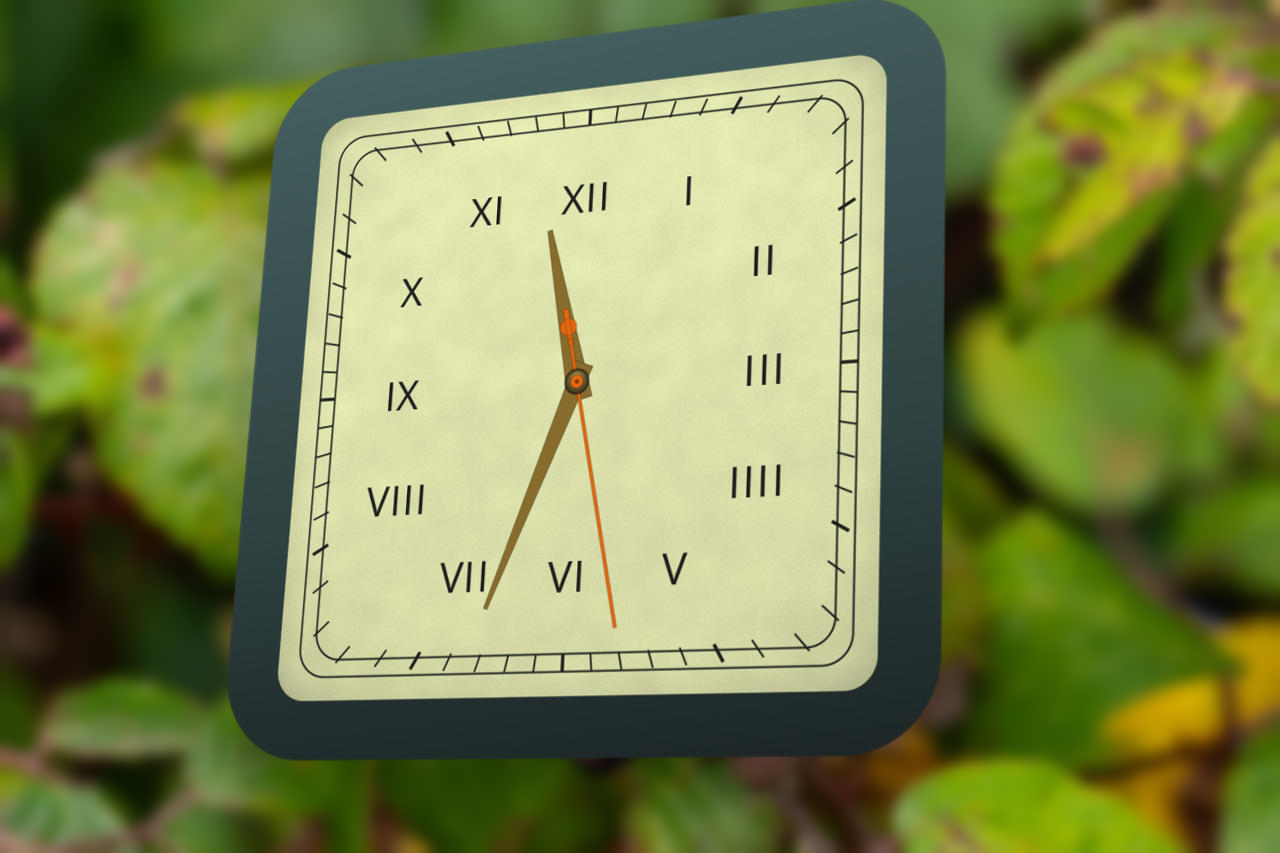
11:33:28
